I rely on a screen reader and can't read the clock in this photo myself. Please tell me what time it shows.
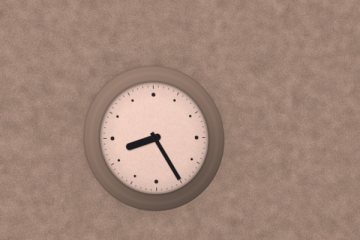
8:25
